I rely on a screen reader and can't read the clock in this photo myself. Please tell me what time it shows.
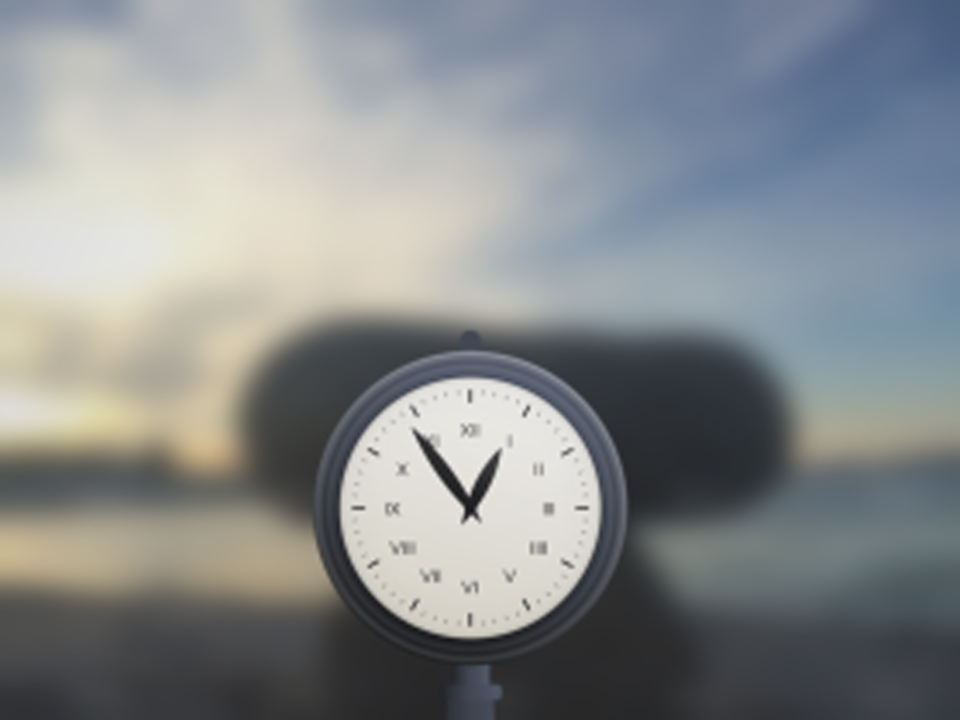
12:54
